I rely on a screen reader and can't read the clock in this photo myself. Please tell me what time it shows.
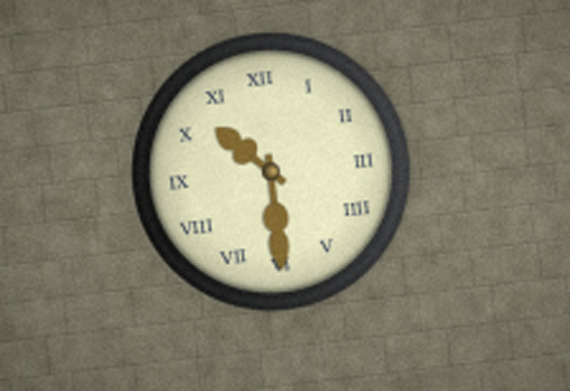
10:30
